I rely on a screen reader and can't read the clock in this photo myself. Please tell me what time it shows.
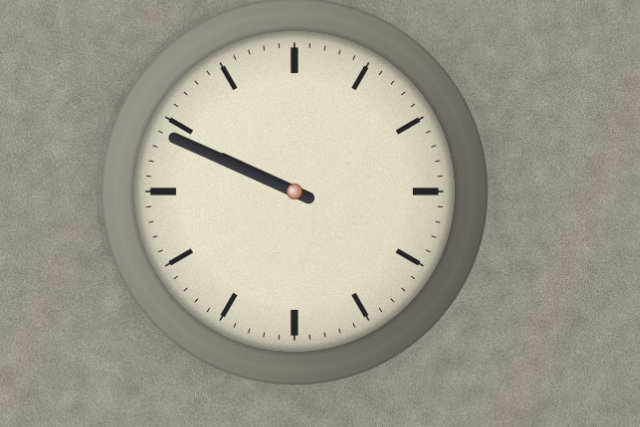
9:49
